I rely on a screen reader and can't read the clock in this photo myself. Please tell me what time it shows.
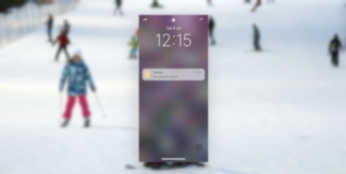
12:15
